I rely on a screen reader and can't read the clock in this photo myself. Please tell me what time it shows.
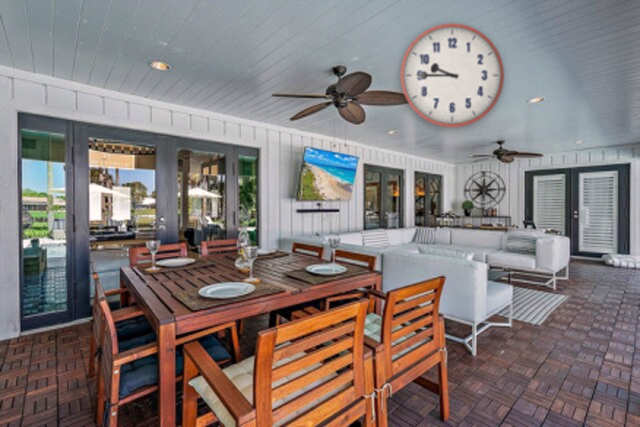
9:45
